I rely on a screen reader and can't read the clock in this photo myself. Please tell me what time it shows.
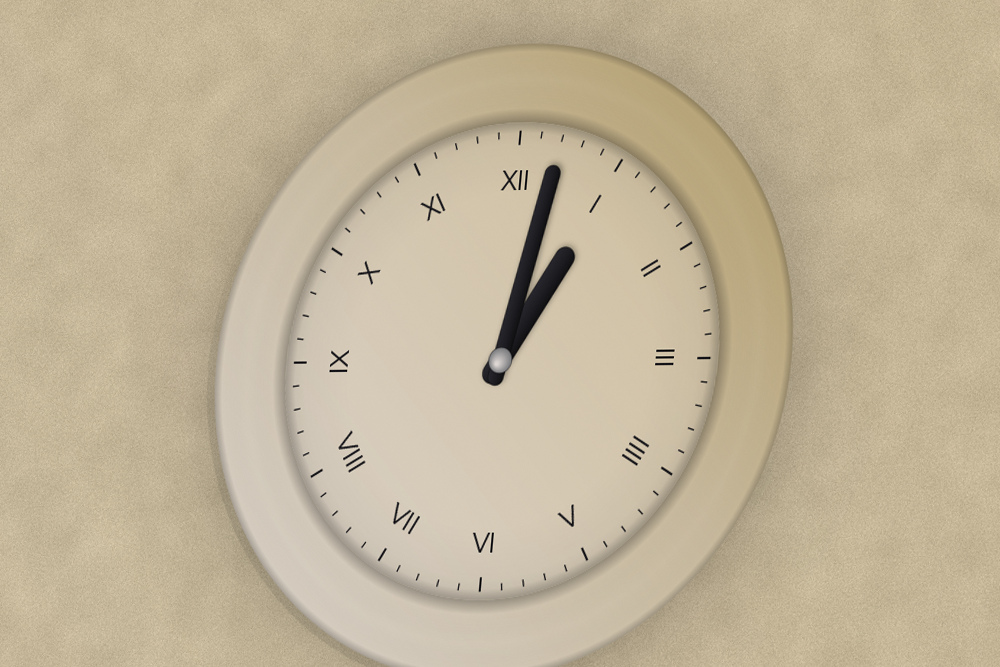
1:02
